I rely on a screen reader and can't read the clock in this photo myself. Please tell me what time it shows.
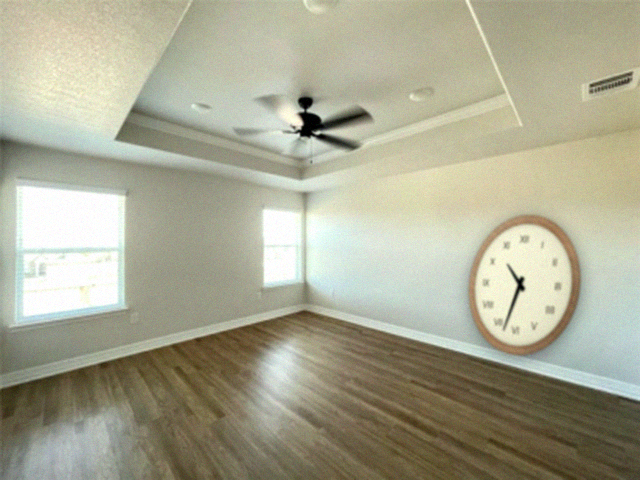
10:33
